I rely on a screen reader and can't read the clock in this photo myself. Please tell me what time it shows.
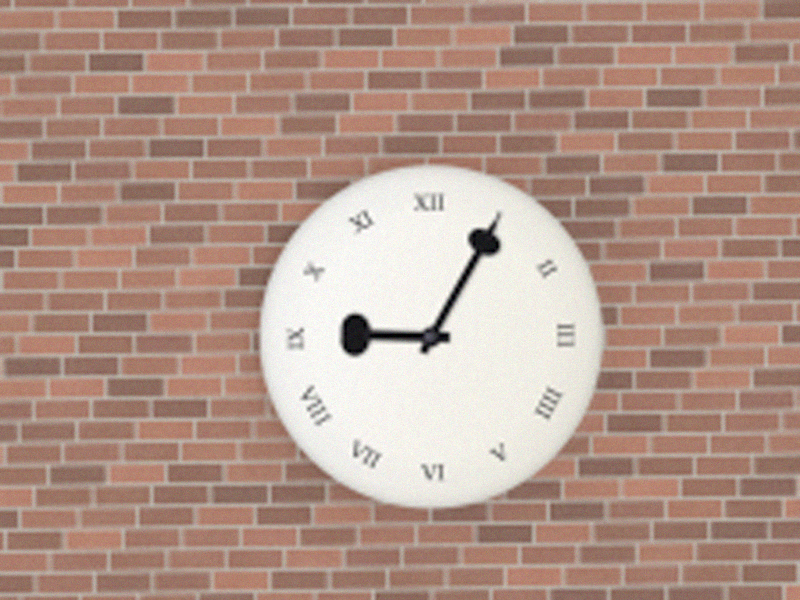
9:05
